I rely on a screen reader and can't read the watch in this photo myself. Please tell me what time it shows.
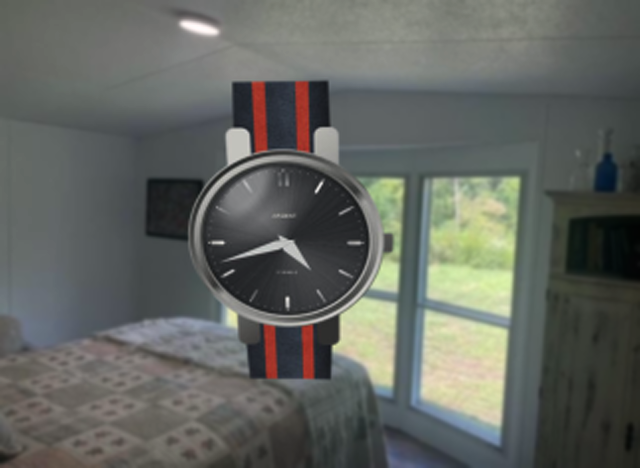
4:42
